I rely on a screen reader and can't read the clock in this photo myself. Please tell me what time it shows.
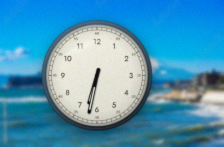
6:32
